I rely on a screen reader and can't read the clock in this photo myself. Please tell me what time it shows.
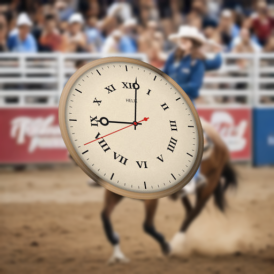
9:01:41
